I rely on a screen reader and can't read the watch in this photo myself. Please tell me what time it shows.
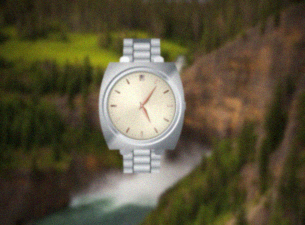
5:06
